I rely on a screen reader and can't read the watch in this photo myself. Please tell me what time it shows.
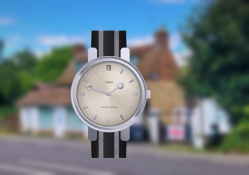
1:48
